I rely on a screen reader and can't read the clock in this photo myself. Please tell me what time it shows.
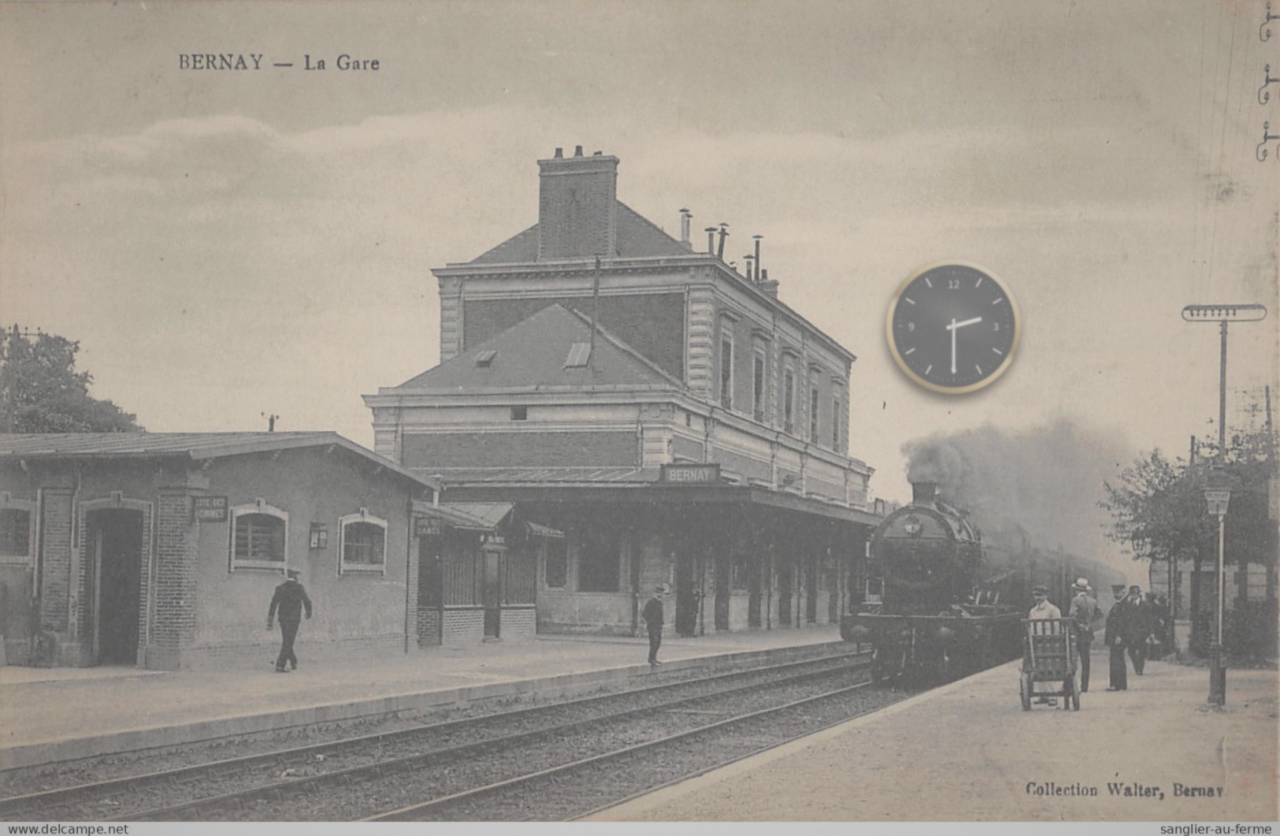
2:30
